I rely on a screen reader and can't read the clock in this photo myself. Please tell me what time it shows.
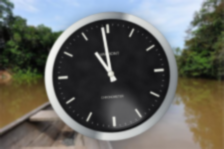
10:59
